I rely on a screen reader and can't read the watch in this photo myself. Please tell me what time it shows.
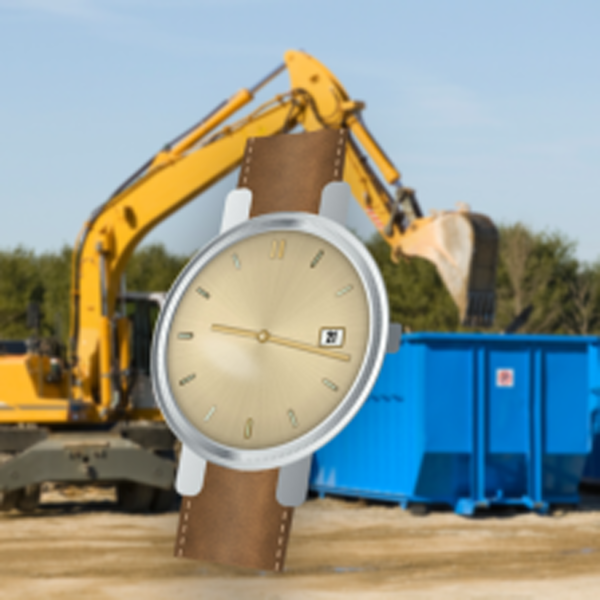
9:17
